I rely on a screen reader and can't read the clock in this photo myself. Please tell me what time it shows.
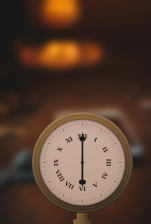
6:00
